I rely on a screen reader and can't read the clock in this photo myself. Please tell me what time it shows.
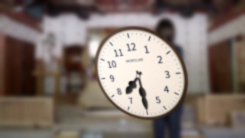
7:30
